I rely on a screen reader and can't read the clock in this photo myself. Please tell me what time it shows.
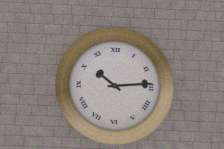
10:14
